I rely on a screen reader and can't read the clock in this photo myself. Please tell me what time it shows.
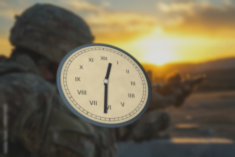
12:31
